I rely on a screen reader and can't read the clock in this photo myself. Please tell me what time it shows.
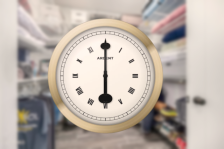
6:00
